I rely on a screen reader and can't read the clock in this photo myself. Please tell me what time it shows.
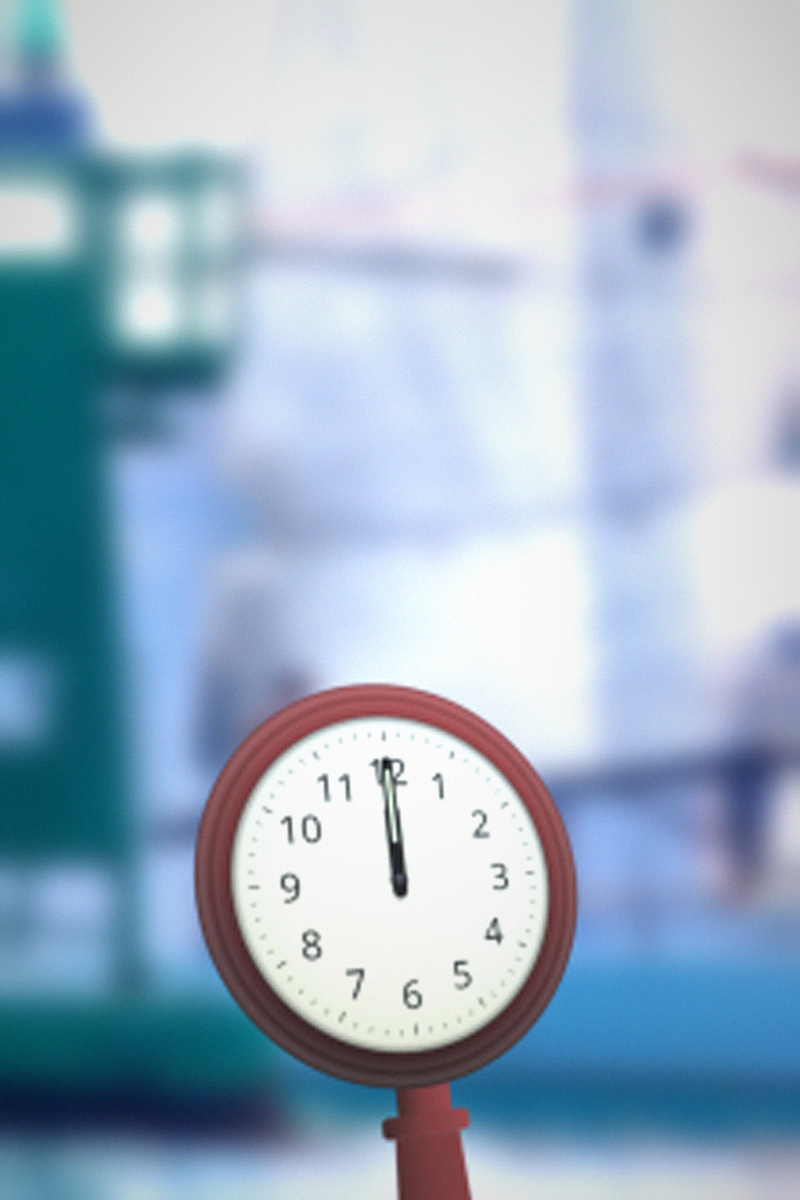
12:00
